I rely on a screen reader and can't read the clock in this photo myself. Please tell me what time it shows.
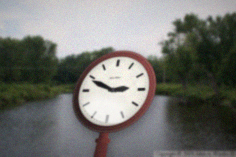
2:49
